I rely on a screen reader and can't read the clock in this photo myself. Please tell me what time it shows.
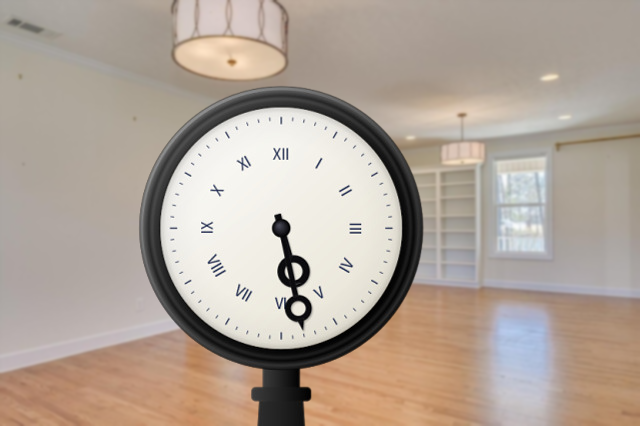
5:28
